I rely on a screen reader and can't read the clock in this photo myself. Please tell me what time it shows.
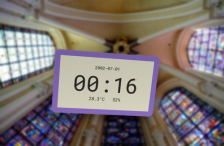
0:16
